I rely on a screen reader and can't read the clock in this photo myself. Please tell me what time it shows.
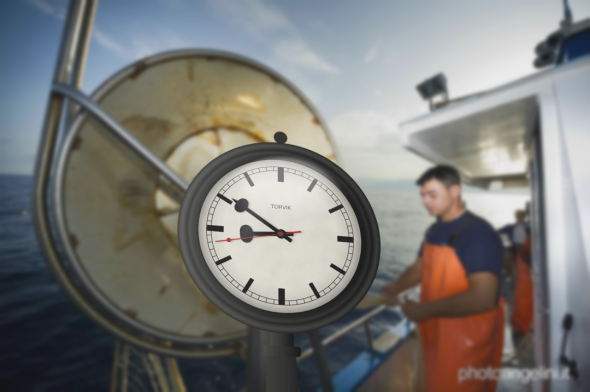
8:50:43
